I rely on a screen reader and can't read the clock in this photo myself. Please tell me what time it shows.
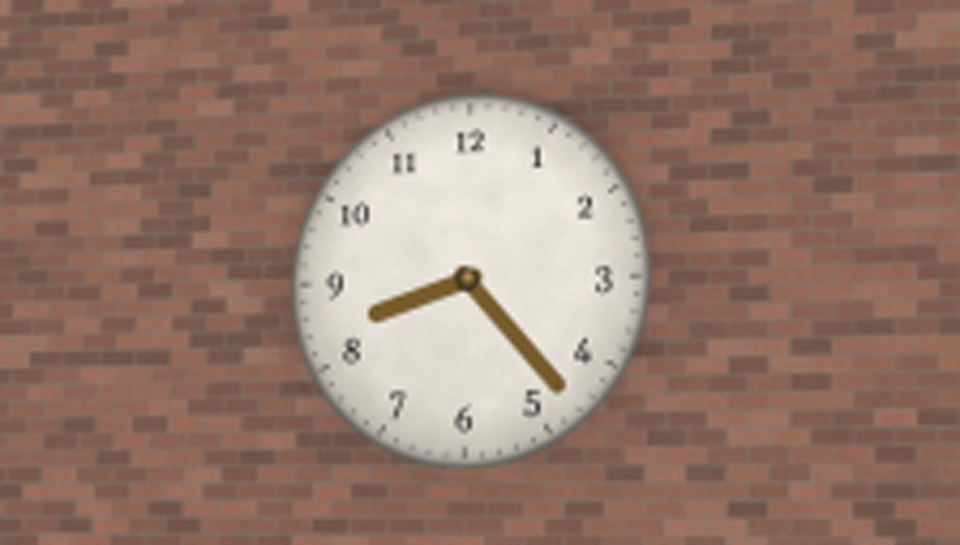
8:23
